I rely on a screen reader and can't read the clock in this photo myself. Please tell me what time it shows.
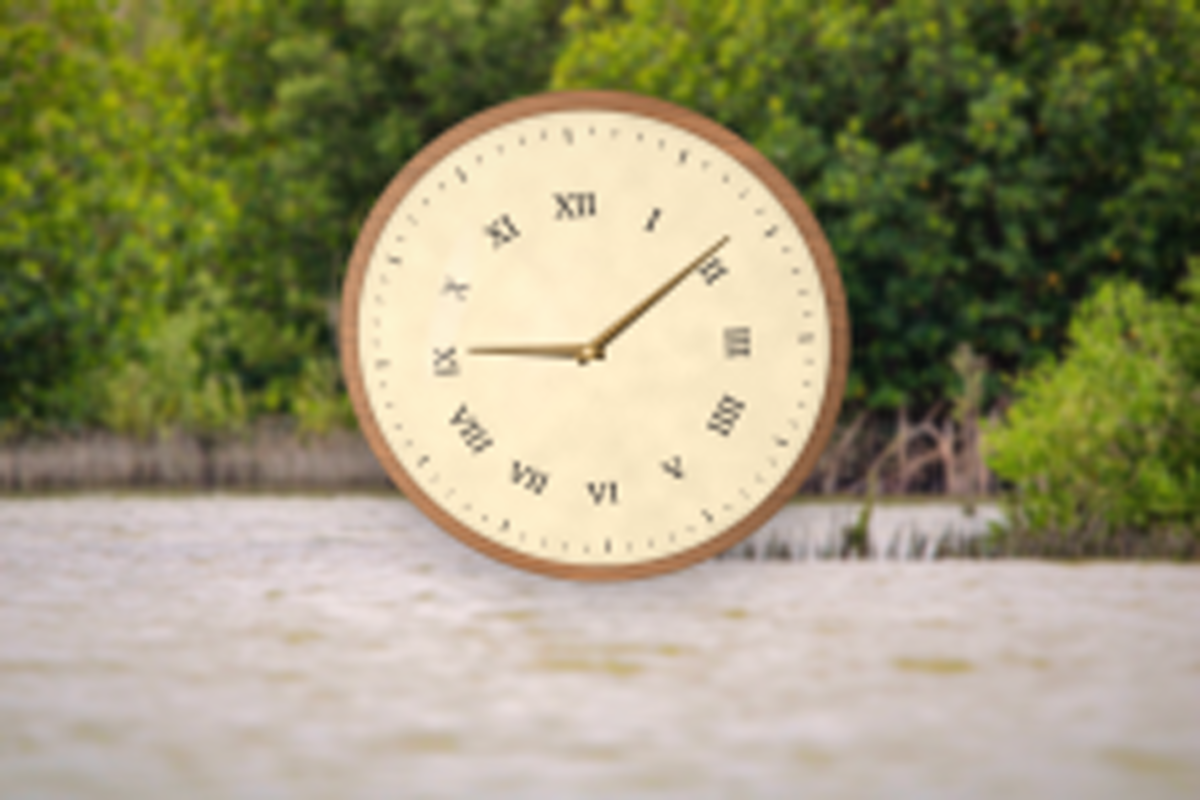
9:09
